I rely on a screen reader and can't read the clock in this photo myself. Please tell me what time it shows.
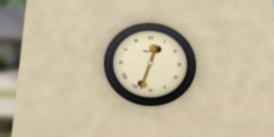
12:33
